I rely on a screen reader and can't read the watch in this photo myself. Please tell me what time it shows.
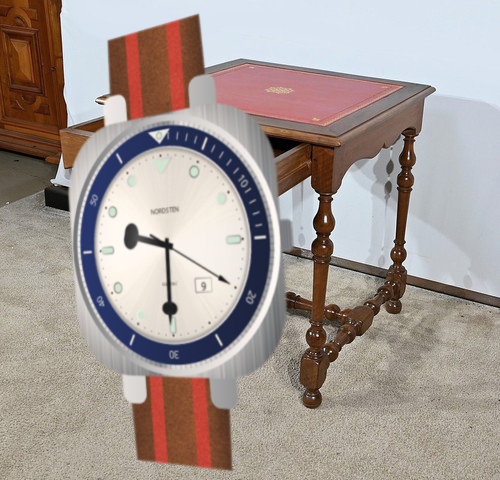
9:30:20
